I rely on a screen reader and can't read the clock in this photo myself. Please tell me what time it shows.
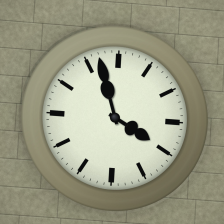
3:57
